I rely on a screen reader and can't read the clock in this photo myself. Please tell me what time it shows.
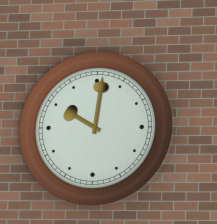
10:01
